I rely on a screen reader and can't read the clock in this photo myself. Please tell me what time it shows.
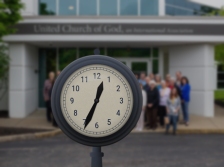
12:34
